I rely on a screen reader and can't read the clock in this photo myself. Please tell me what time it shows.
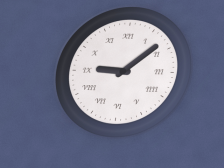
9:08
